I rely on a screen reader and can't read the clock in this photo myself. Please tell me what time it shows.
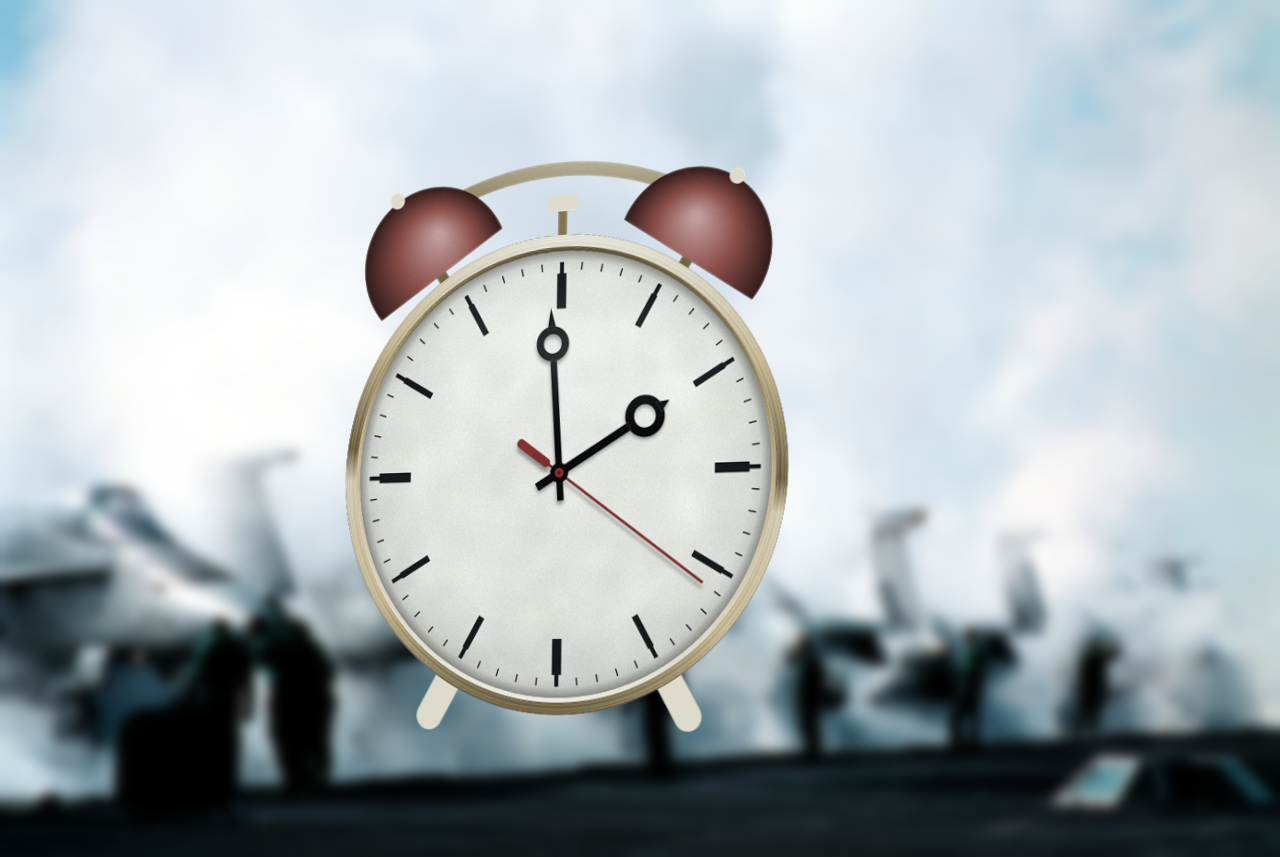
1:59:21
